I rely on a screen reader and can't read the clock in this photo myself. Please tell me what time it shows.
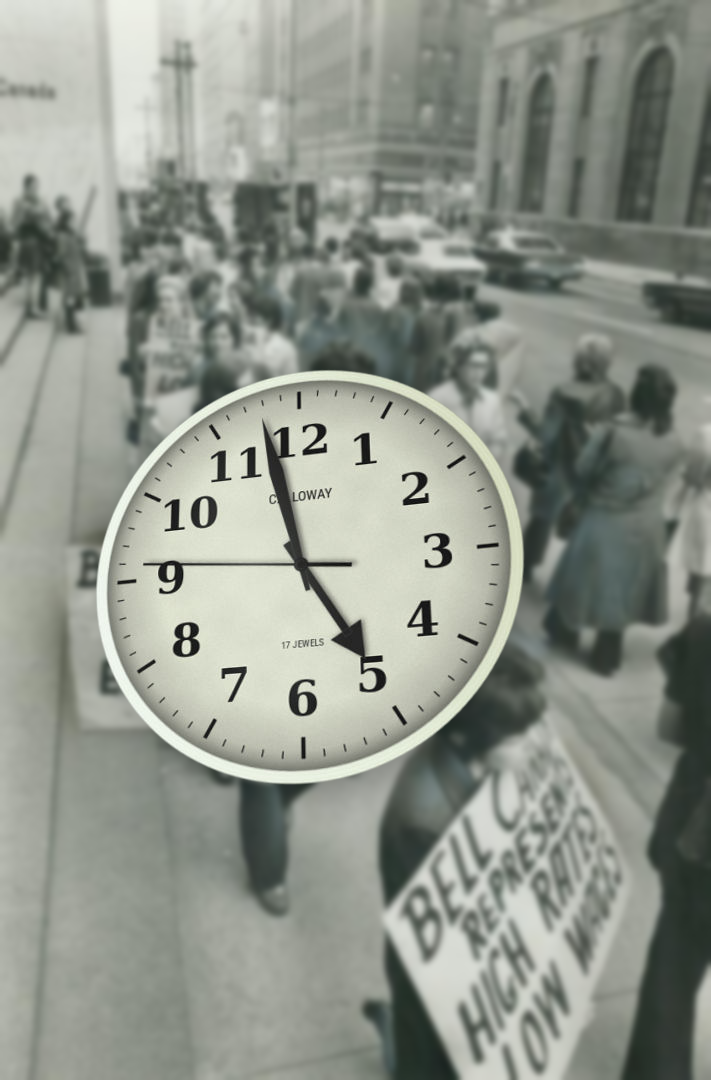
4:57:46
